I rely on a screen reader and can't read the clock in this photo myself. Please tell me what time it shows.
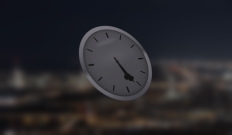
5:26
